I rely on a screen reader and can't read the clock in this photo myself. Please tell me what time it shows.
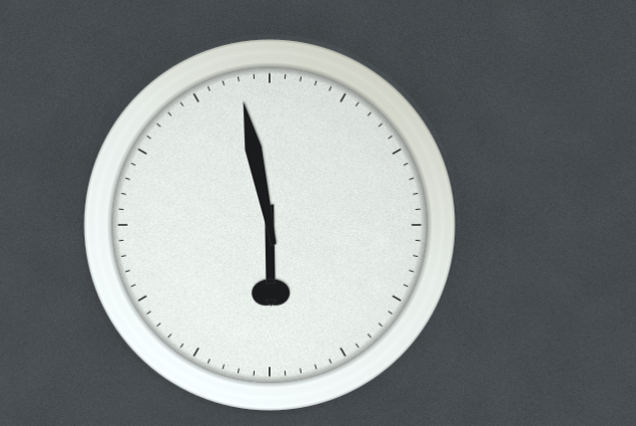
5:58
